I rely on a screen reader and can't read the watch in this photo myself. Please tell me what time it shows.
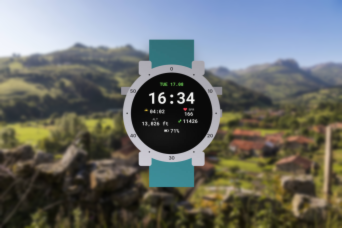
16:34
